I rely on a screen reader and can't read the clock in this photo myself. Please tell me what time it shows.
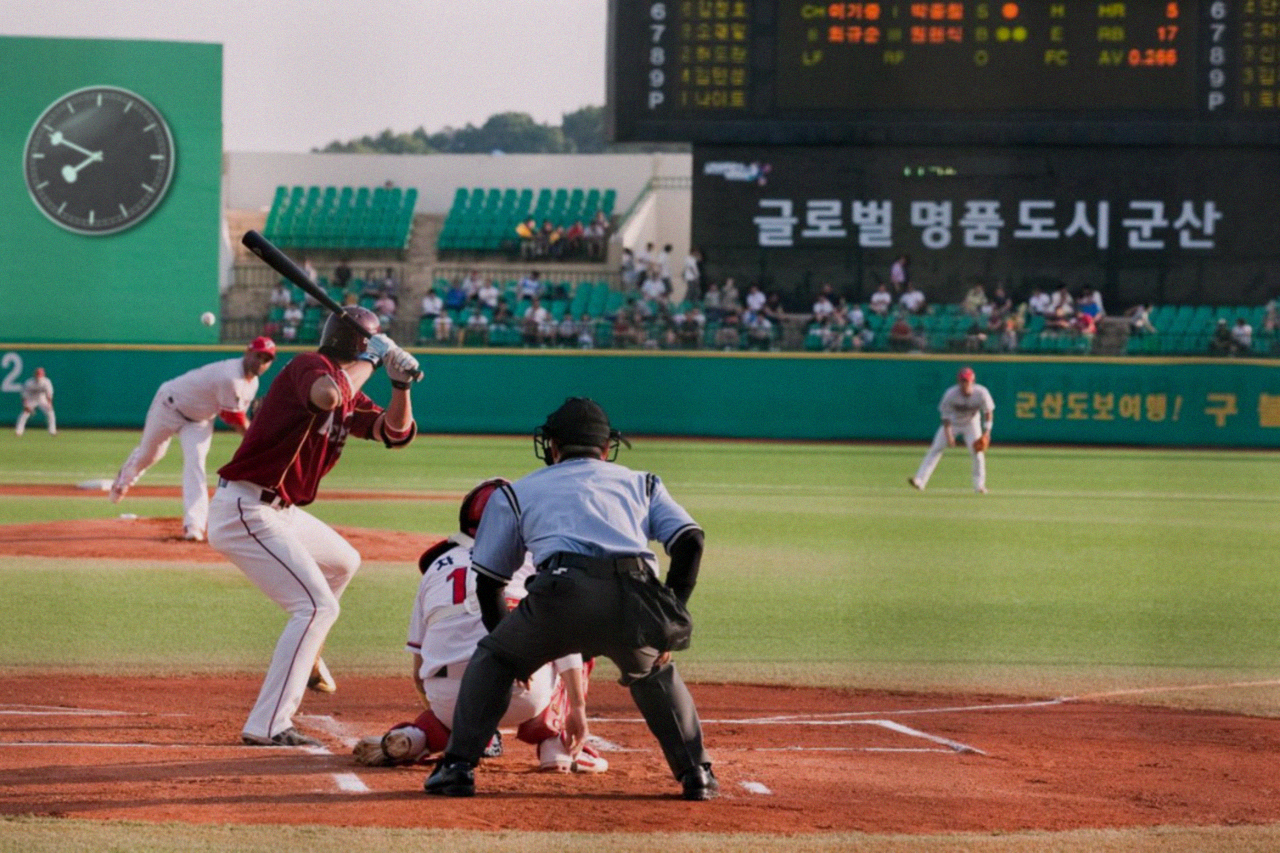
7:49
